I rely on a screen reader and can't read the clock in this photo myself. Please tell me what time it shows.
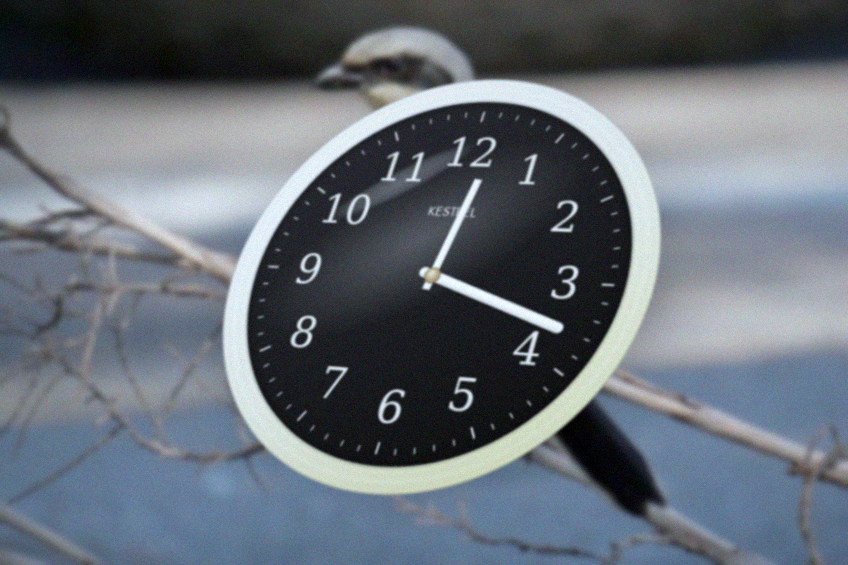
12:18
